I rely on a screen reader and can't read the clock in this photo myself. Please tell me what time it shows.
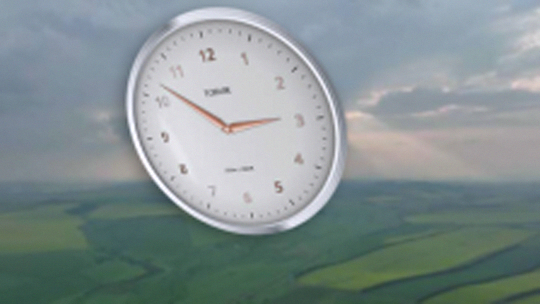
2:52
